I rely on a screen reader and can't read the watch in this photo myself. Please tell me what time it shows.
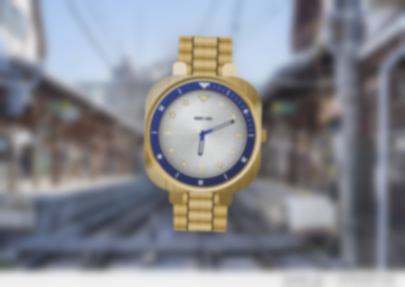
6:11
